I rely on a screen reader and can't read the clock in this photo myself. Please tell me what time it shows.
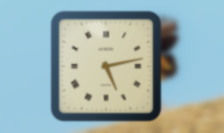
5:13
